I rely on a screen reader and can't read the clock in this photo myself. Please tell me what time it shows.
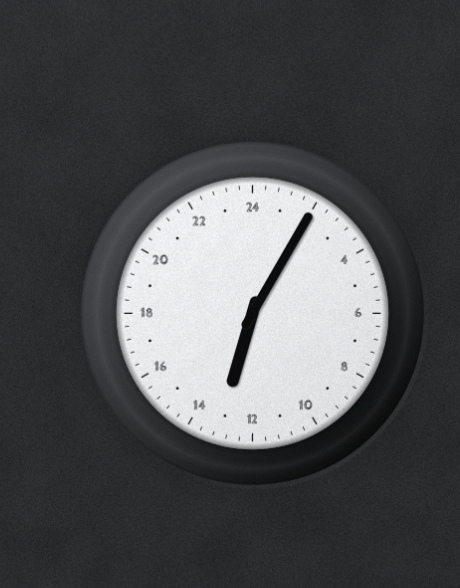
13:05
